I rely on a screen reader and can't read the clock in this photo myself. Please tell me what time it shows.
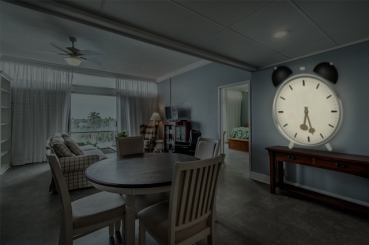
6:28
